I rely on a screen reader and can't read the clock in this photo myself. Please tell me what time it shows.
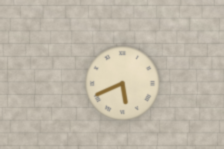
5:41
